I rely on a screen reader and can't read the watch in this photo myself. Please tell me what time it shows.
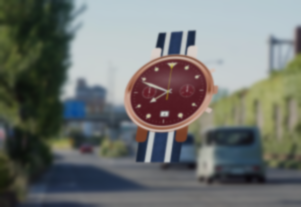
7:49
